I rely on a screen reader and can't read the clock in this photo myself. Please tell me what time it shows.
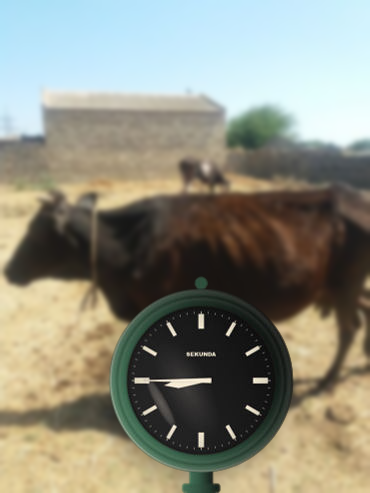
8:45
